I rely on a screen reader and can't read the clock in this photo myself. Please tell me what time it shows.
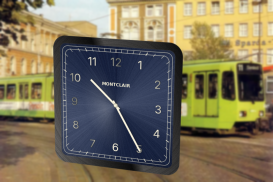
10:25
